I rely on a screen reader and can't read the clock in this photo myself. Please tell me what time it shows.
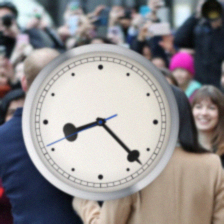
8:22:41
